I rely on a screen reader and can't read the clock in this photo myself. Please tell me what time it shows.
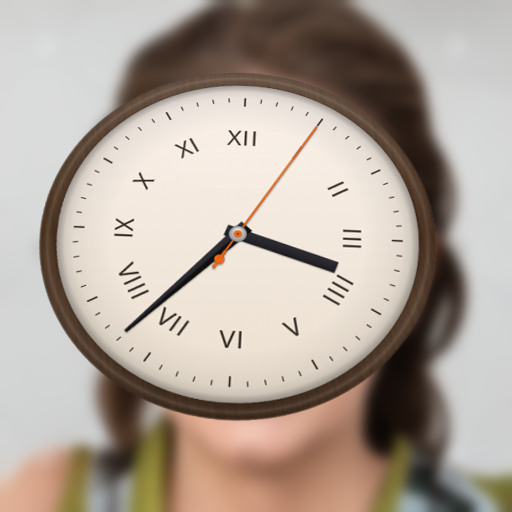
3:37:05
